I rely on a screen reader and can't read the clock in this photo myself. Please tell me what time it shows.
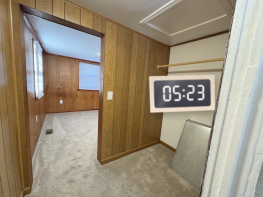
5:23
